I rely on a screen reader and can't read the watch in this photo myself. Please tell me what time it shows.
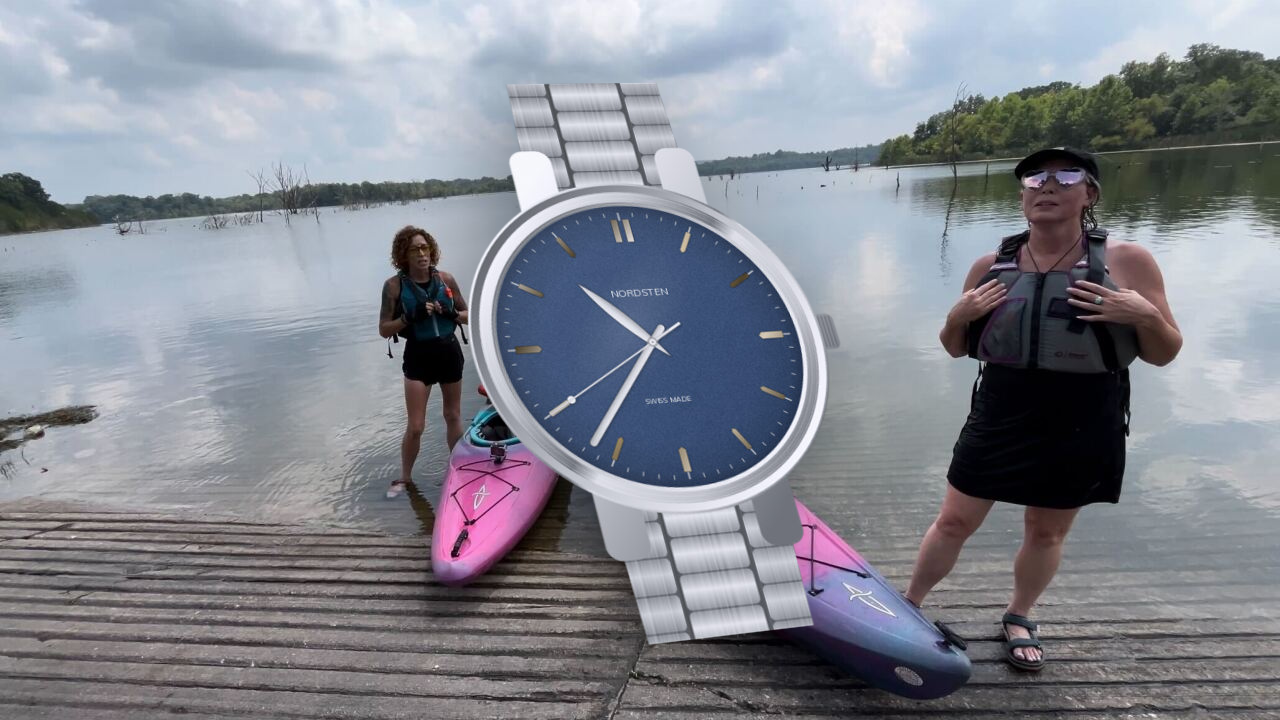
10:36:40
